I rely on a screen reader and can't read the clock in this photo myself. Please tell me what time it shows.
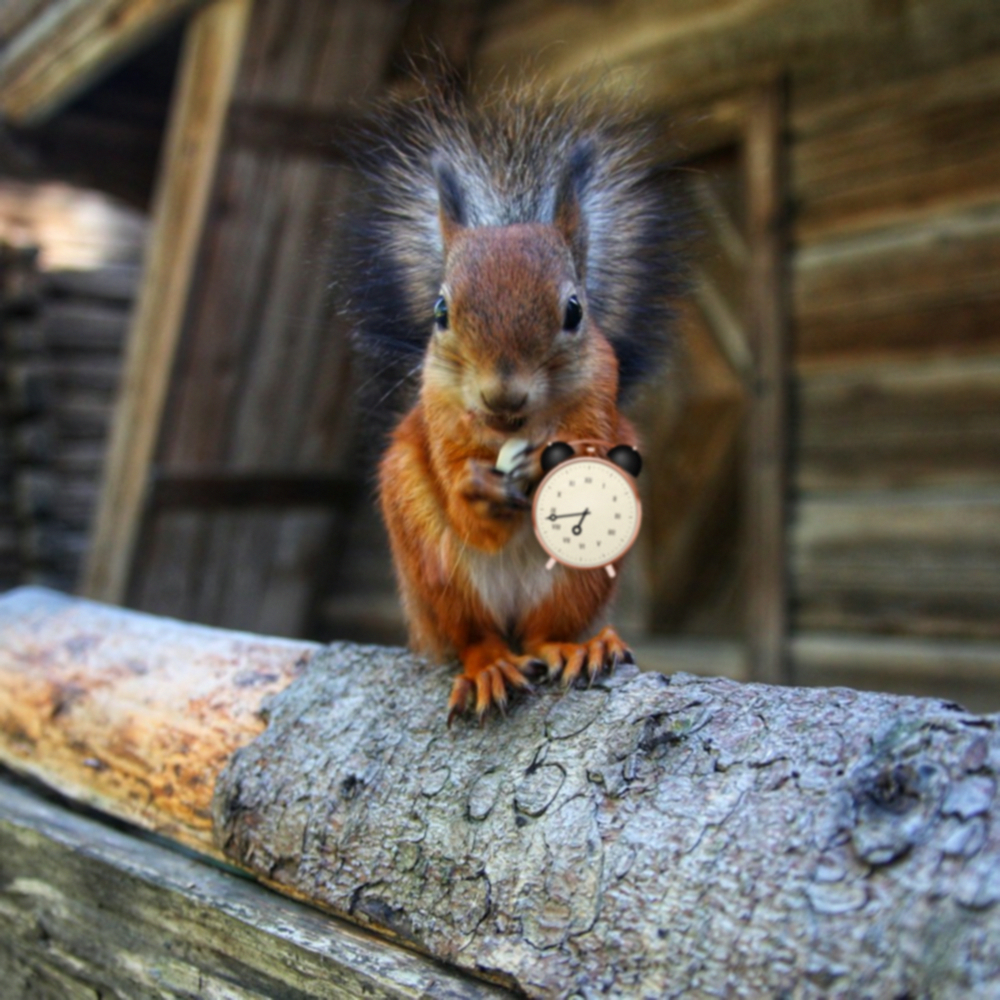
6:43
